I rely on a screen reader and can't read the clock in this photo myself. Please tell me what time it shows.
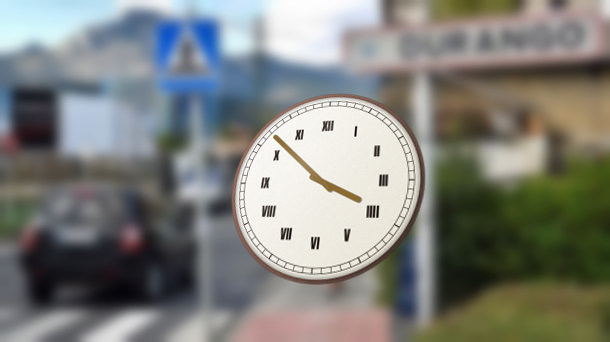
3:52
